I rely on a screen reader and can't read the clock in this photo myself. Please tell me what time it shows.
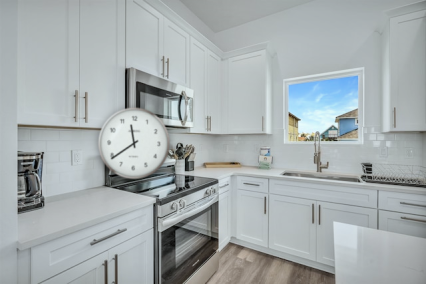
11:39
